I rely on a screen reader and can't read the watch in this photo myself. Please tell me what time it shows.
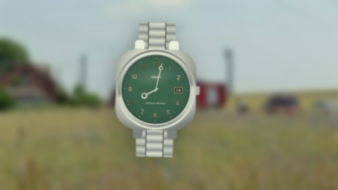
8:02
